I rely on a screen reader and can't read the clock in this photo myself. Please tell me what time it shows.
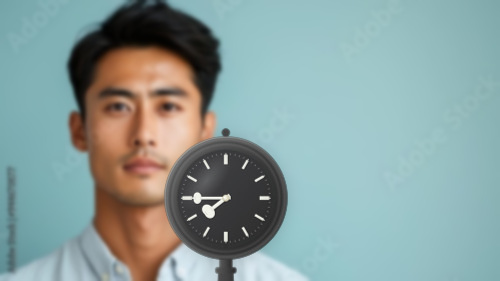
7:45
